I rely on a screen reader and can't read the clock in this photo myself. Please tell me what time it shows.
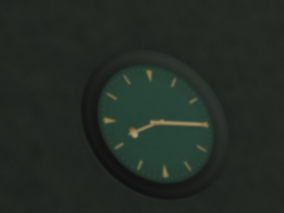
8:15
